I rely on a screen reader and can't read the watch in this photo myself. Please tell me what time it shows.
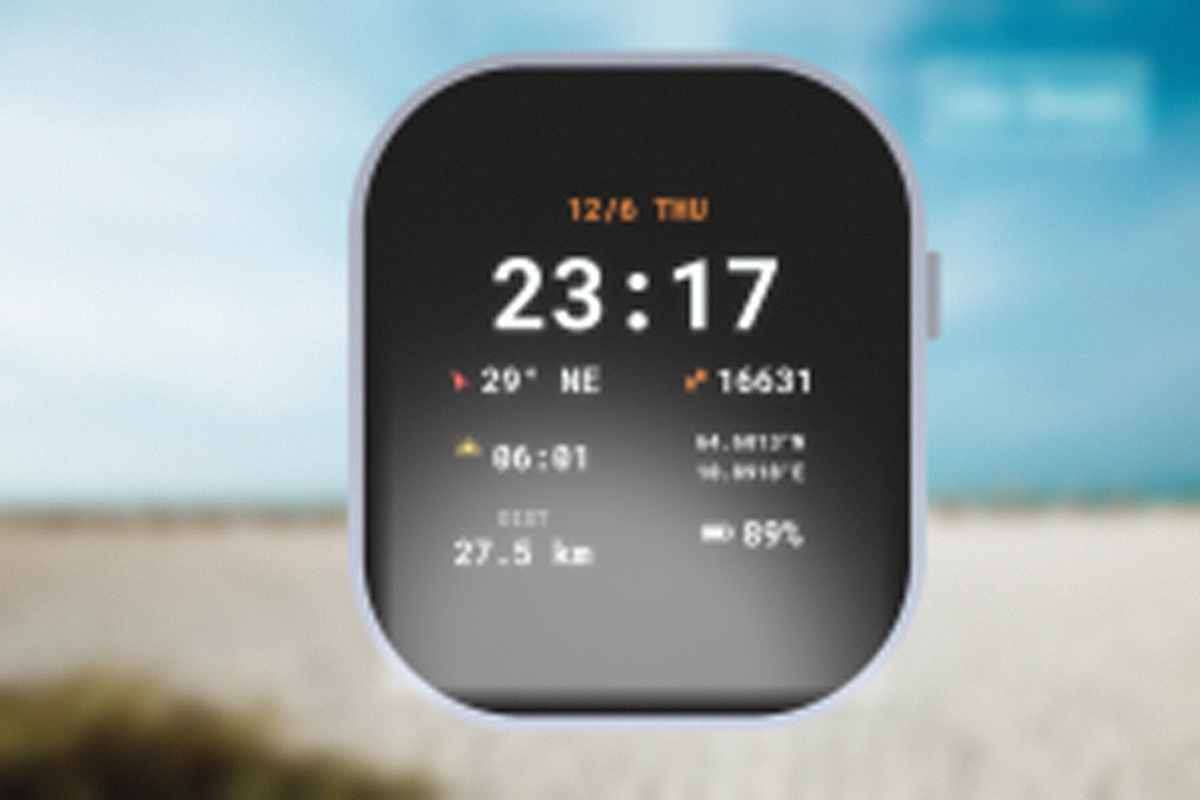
23:17
